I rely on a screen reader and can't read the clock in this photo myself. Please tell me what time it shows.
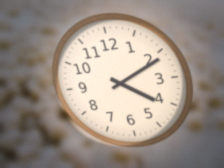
4:11
